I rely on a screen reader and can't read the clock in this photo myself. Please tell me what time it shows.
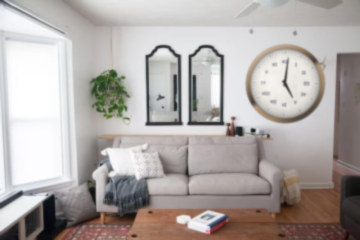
5:01
